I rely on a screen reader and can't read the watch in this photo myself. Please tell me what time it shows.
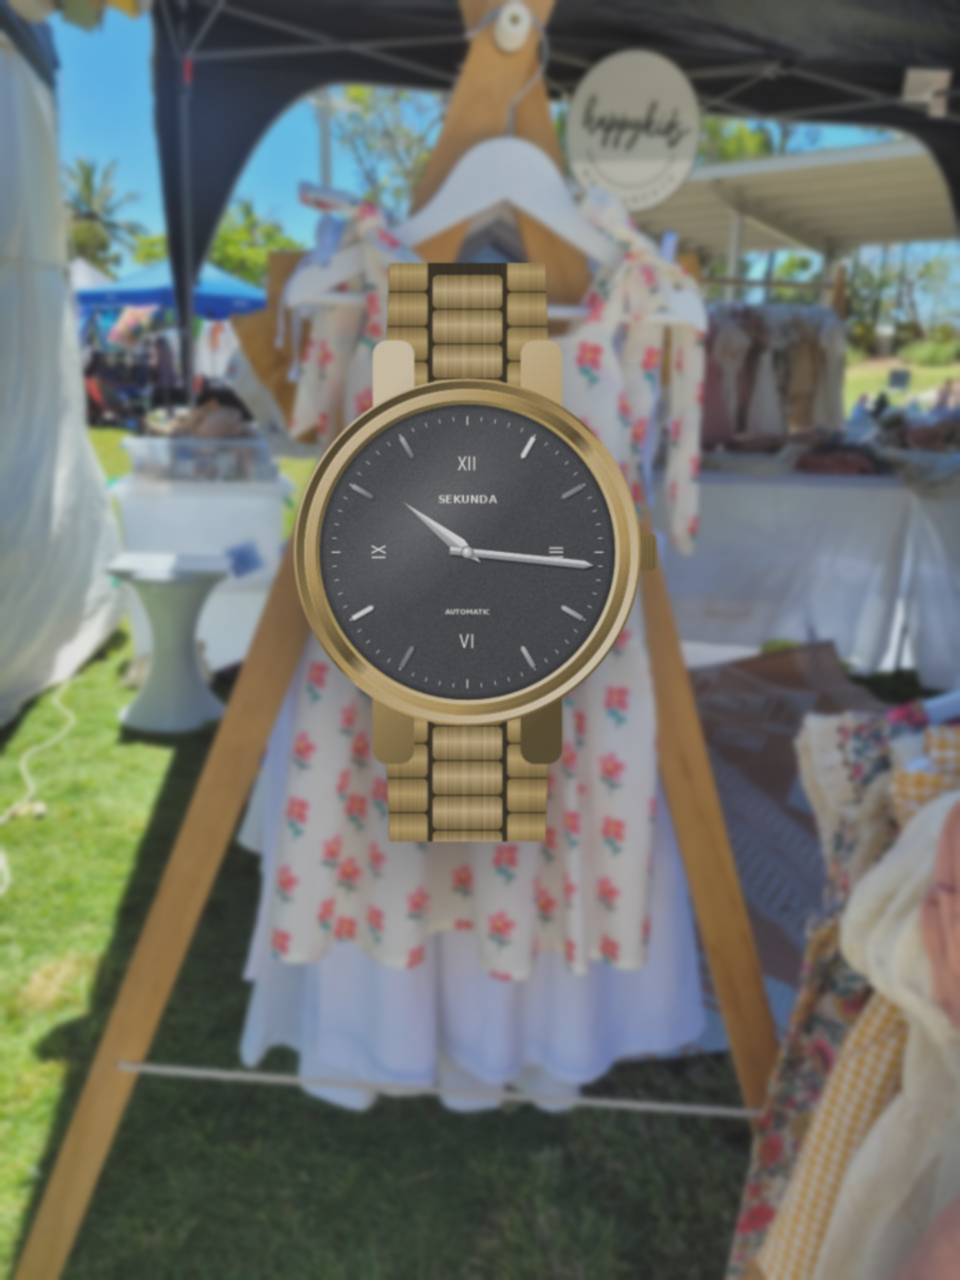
10:16
